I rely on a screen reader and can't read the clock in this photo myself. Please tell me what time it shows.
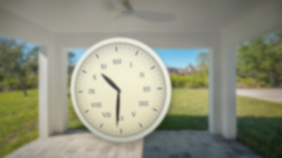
10:31
